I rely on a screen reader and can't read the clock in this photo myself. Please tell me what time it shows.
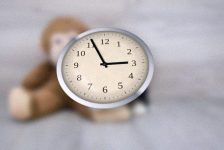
2:56
